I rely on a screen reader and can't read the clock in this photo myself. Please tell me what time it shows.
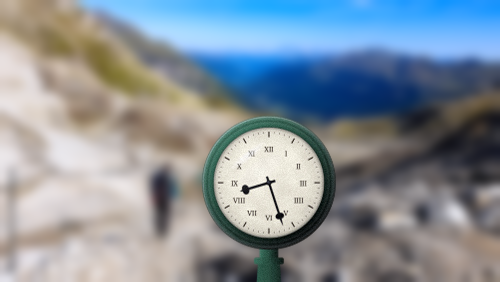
8:27
